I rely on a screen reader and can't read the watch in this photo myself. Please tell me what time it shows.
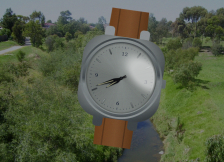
7:41
